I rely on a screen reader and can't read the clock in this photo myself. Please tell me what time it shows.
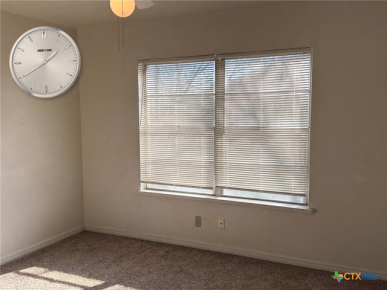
1:40
